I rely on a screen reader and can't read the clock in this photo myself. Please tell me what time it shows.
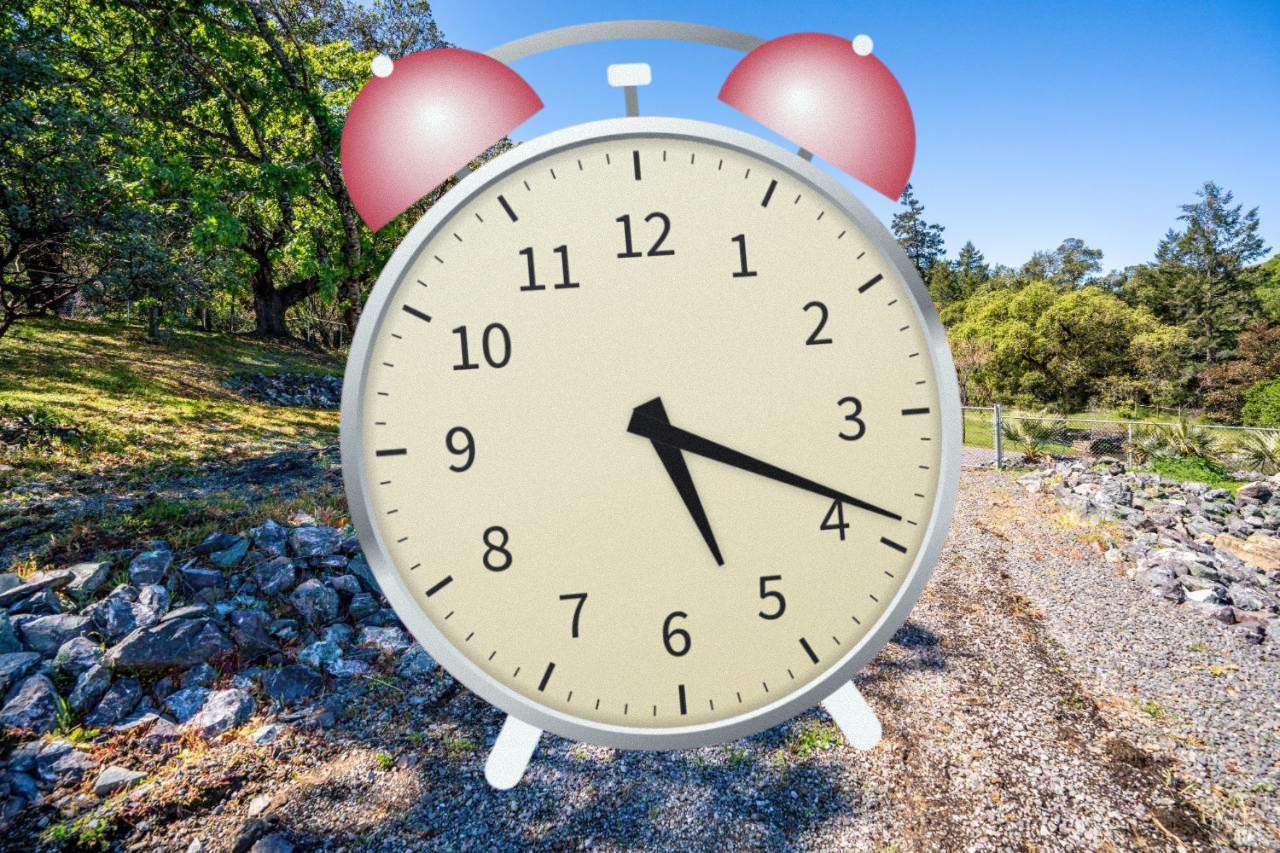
5:19
